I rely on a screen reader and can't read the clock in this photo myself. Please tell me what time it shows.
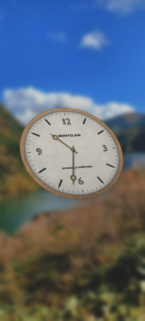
10:32
